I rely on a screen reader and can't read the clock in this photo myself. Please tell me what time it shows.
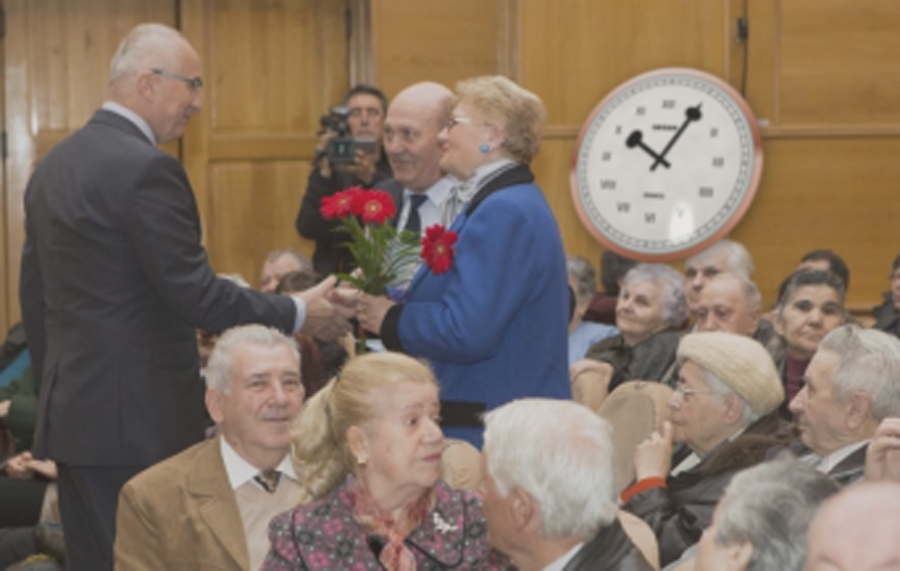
10:05
